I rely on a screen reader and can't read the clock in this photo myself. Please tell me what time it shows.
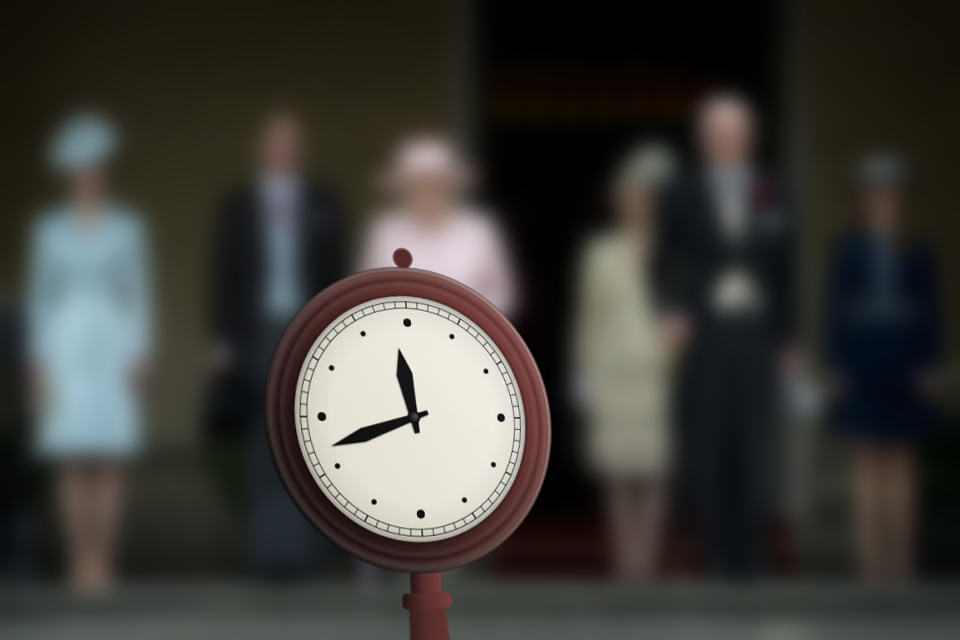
11:42
